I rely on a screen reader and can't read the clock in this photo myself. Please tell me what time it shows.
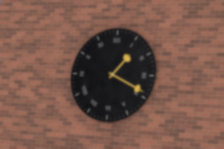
1:19
